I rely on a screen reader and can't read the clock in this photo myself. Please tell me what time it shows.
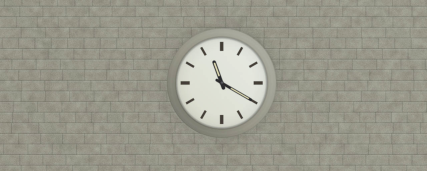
11:20
